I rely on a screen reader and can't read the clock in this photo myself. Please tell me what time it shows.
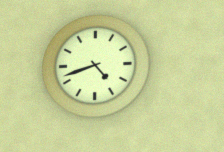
4:42
